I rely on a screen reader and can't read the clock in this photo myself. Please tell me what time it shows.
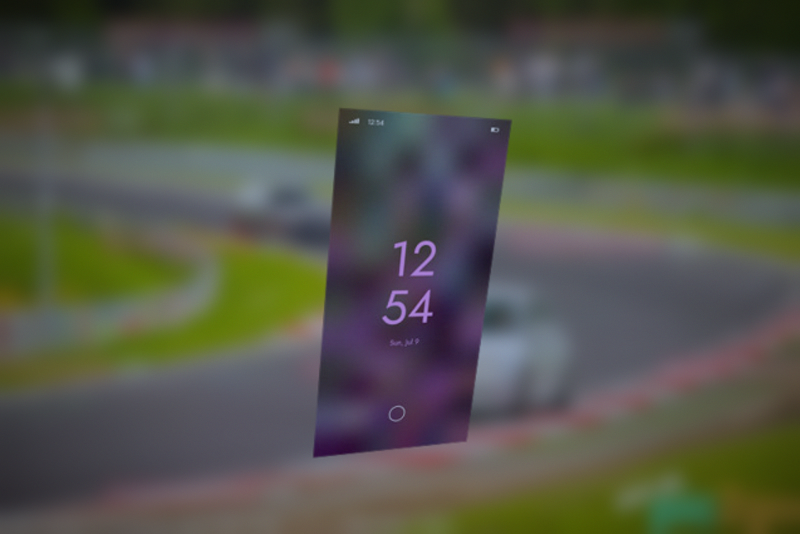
12:54
